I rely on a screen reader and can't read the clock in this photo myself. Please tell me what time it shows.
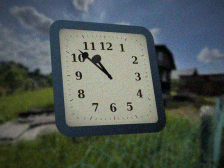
10:52
